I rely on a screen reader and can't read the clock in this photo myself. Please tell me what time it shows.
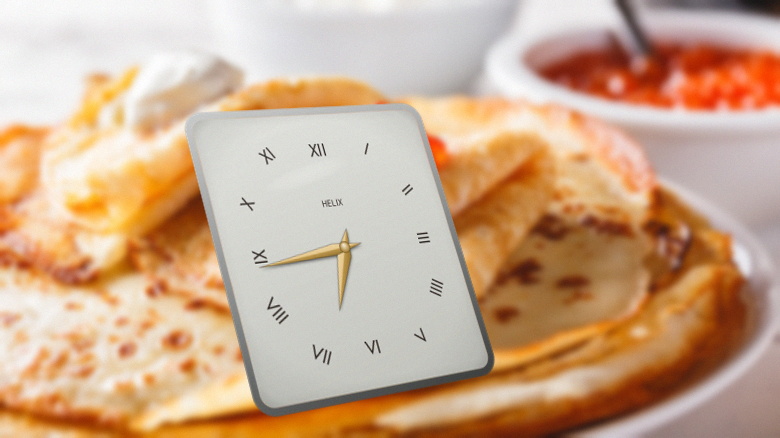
6:44
